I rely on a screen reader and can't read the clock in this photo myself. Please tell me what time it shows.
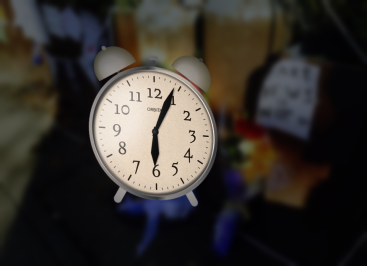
6:04
